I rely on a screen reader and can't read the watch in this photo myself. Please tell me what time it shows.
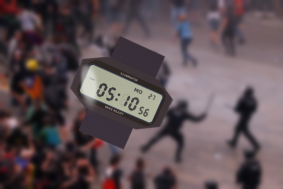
5:10:56
